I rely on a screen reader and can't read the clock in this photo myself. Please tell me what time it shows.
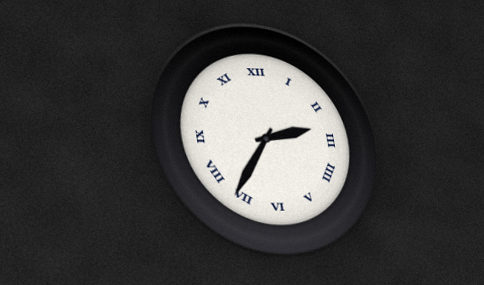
2:36
